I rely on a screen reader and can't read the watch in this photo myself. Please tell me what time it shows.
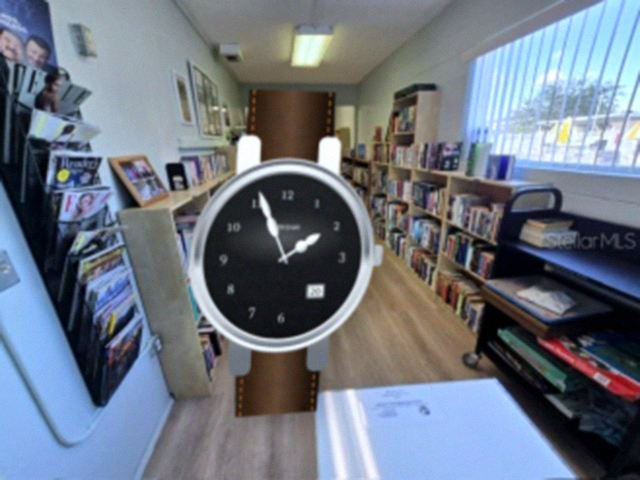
1:56
